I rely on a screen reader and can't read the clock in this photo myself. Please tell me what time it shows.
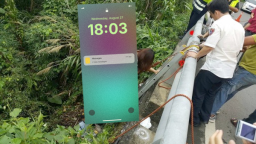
18:03
